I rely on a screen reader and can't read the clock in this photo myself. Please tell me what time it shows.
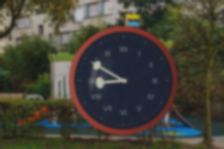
8:50
